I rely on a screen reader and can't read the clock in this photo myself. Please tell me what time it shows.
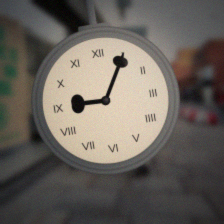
9:05
